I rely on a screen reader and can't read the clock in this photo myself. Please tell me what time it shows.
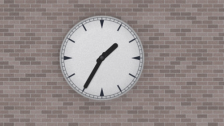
1:35
